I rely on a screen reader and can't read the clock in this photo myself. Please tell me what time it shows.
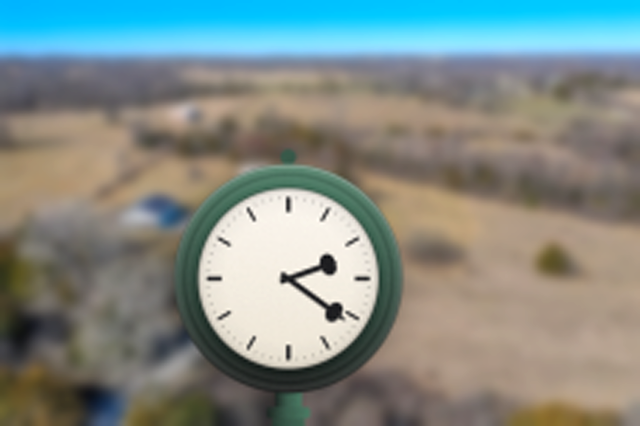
2:21
